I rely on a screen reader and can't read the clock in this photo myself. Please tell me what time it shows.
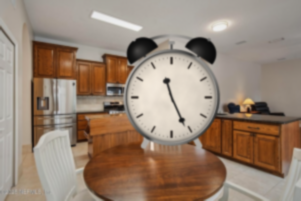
11:26
